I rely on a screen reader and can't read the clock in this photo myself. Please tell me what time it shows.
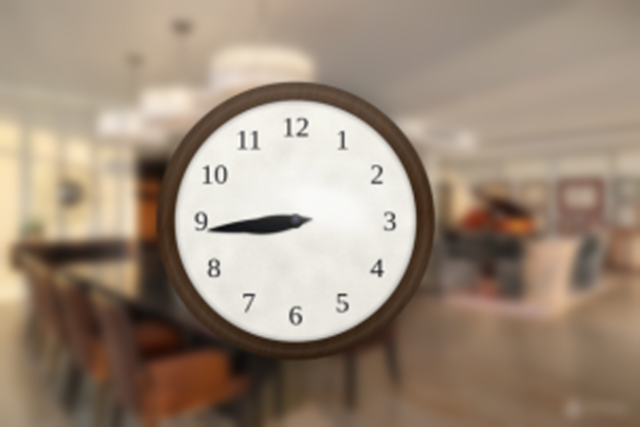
8:44
